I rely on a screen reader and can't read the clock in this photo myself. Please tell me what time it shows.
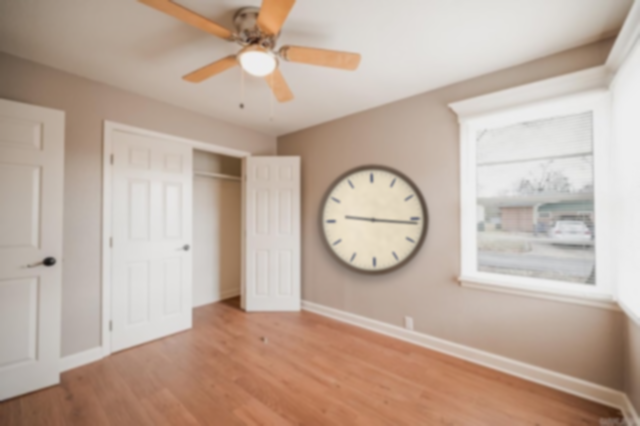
9:16
